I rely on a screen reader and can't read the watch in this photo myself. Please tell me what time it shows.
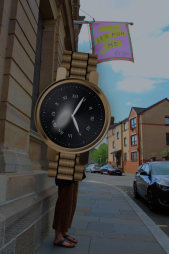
5:04
